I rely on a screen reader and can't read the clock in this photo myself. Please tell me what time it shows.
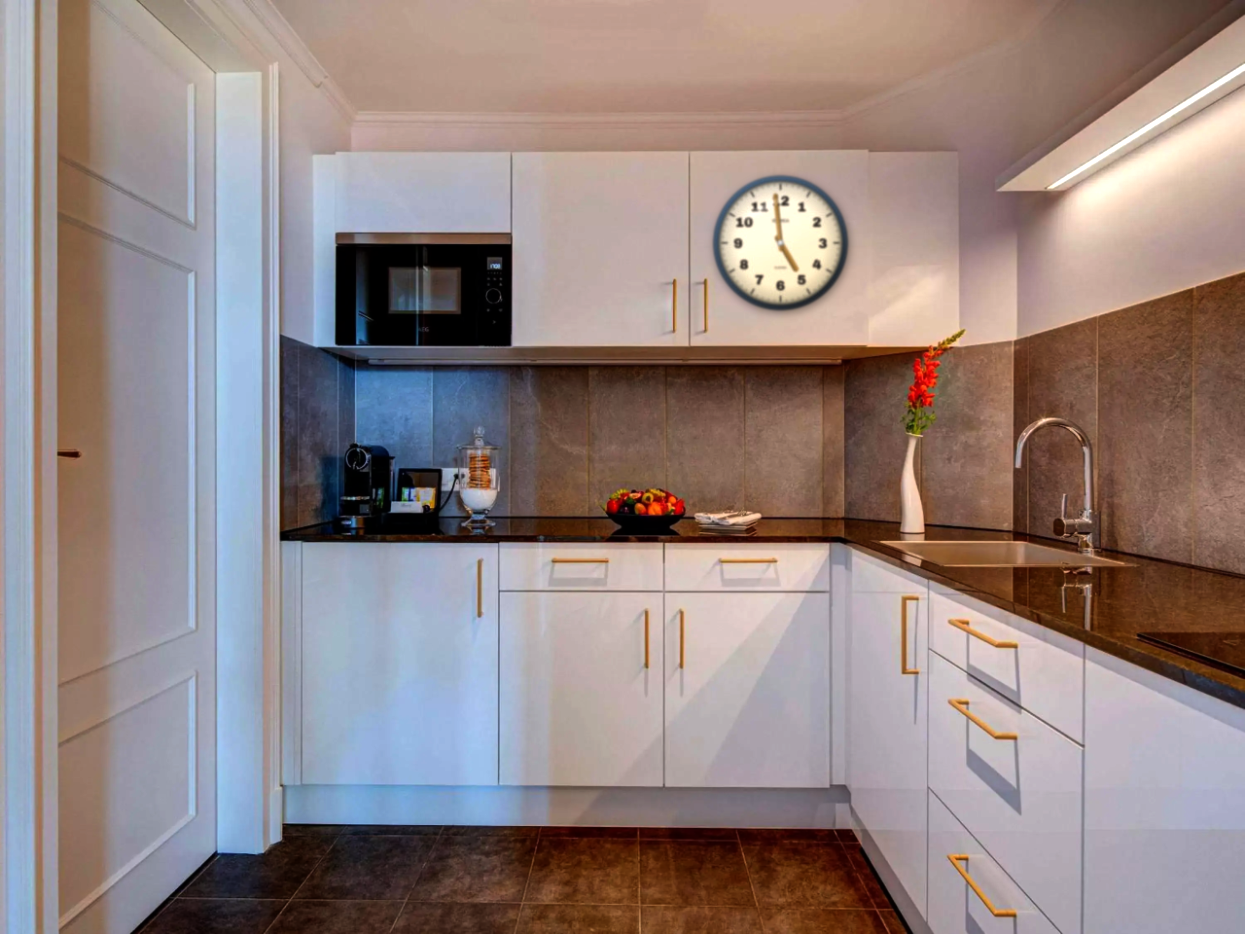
4:59
